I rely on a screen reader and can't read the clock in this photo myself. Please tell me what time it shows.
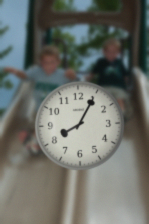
8:05
